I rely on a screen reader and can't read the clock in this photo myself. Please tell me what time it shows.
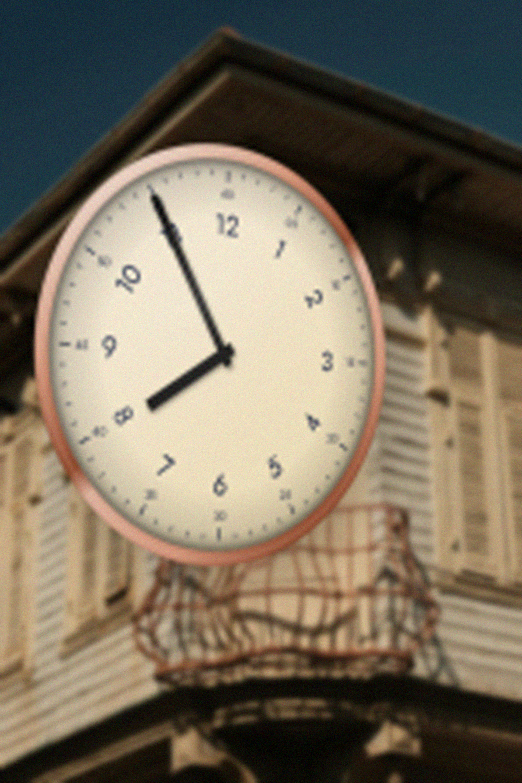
7:55
